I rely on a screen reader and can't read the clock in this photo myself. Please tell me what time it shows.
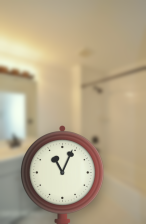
11:04
